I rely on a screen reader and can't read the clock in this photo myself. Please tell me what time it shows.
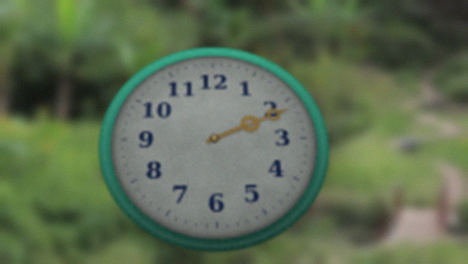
2:11
